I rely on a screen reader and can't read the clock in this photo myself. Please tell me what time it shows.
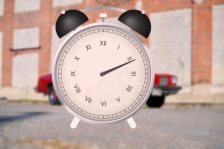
2:11
